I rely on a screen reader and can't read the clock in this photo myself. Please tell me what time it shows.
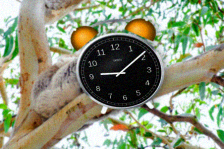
9:09
